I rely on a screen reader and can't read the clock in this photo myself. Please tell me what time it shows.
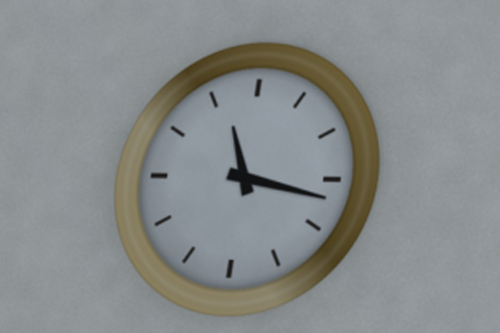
11:17
